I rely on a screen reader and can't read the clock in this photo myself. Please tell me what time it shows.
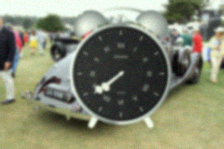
7:39
